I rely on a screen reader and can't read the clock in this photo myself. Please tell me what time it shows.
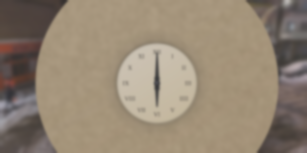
6:00
